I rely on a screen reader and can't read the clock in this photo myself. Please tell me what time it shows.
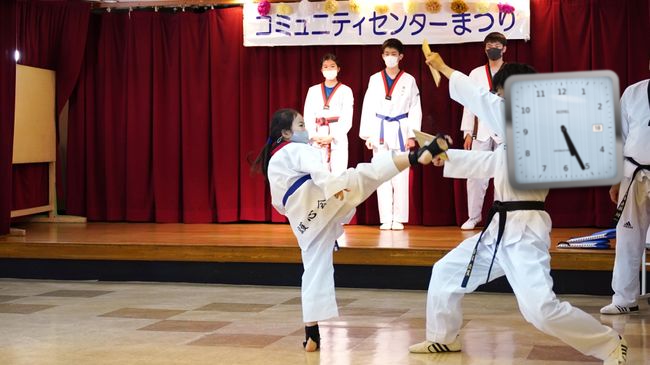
5:26
